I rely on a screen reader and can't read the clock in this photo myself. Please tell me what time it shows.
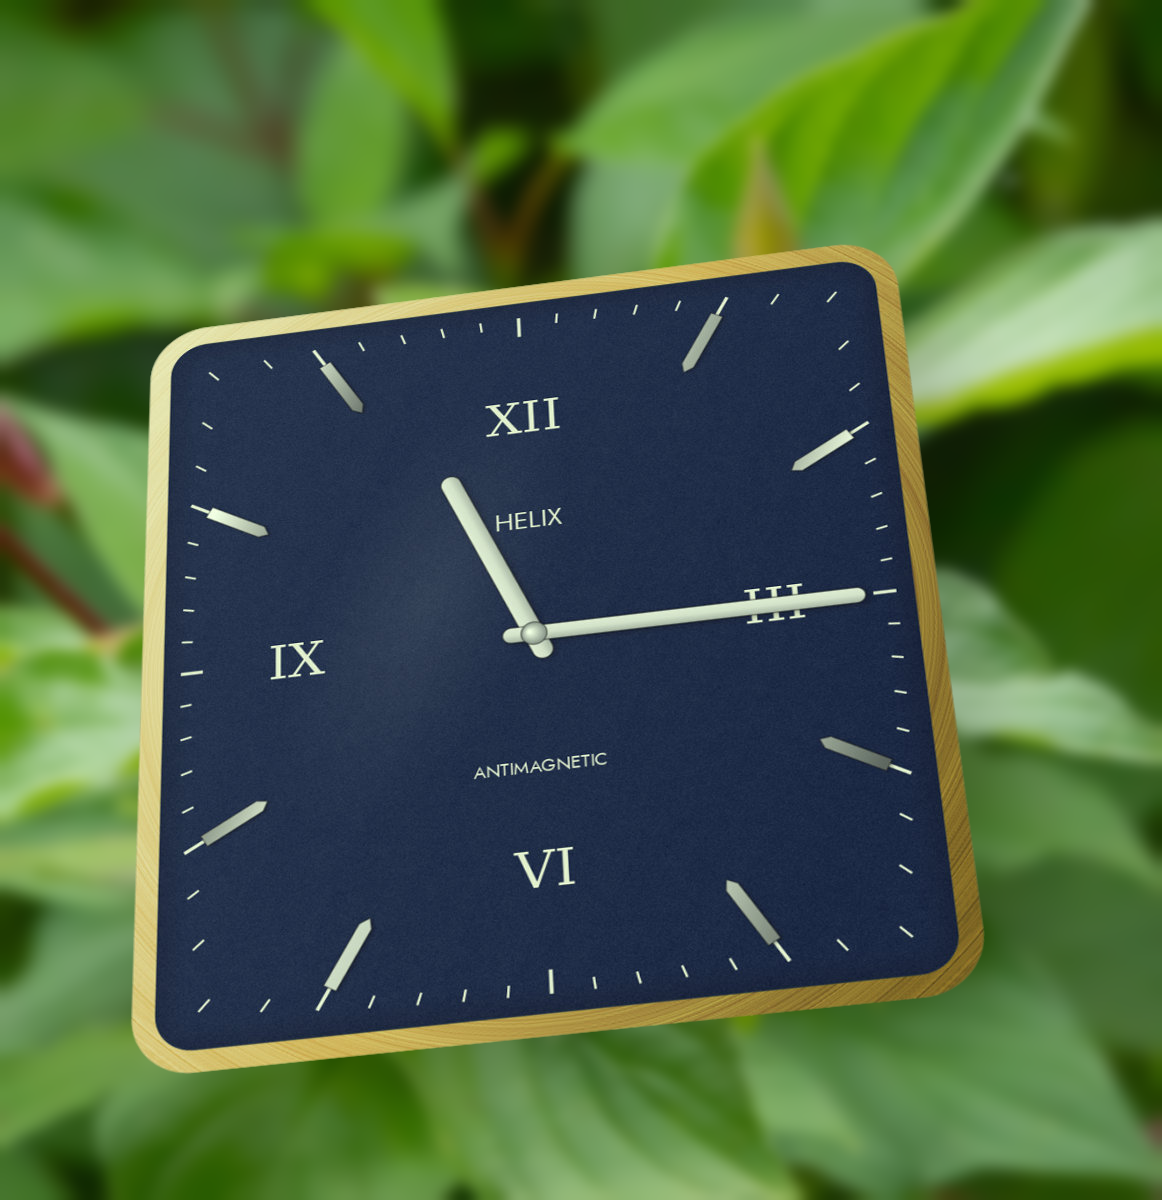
11:15
